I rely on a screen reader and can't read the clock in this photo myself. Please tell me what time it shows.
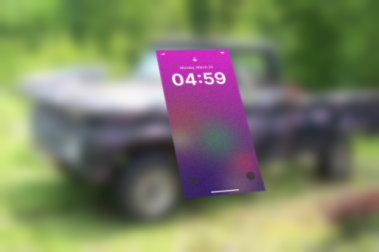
4:59
